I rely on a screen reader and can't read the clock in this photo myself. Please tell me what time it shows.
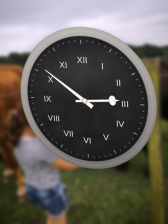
2:51
